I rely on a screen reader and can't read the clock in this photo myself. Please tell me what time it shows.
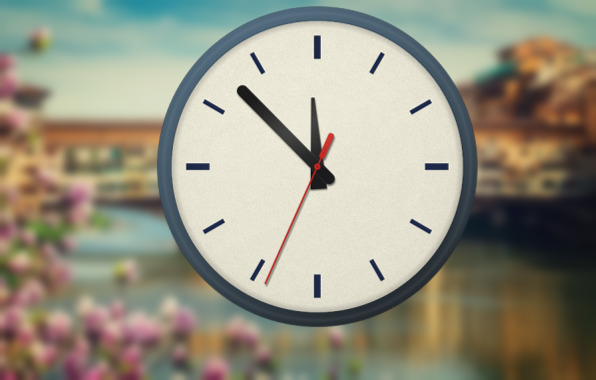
11:52:34
